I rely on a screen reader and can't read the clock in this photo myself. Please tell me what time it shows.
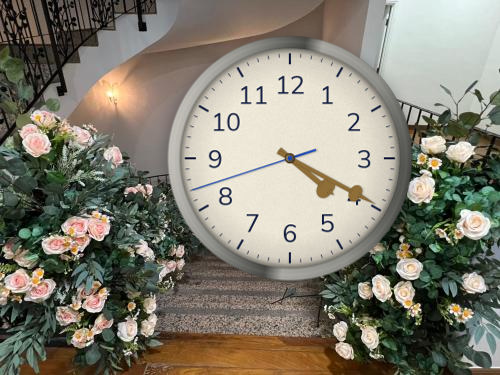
4:19:42
